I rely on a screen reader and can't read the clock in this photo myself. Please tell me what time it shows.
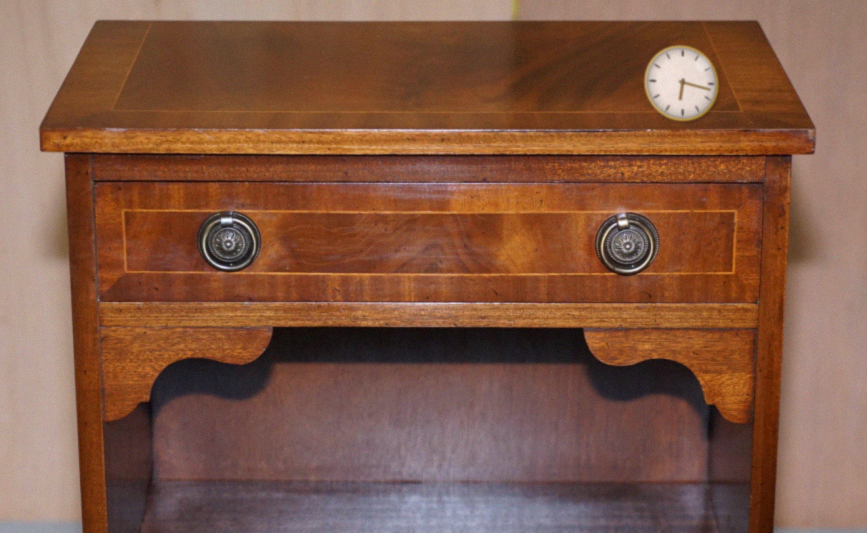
6:17
